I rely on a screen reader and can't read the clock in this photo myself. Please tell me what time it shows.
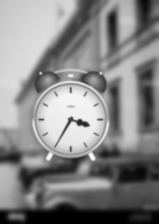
3:35
